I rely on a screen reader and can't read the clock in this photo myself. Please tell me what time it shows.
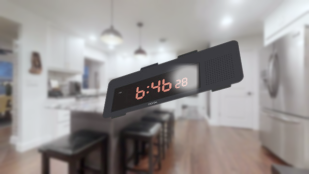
6:46:28
